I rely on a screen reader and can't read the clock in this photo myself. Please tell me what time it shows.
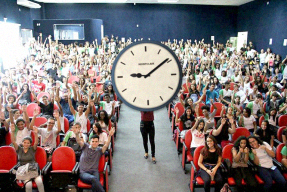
9:09
